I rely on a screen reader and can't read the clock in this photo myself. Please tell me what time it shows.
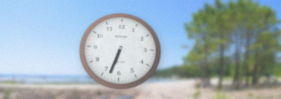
6:33
